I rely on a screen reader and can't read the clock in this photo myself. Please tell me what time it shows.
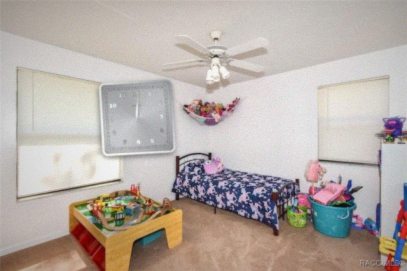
12:01
